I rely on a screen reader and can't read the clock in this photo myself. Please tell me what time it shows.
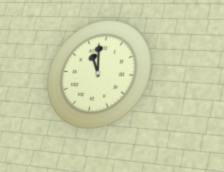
10:58
